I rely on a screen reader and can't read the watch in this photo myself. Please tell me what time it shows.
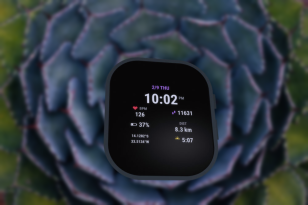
10:02
